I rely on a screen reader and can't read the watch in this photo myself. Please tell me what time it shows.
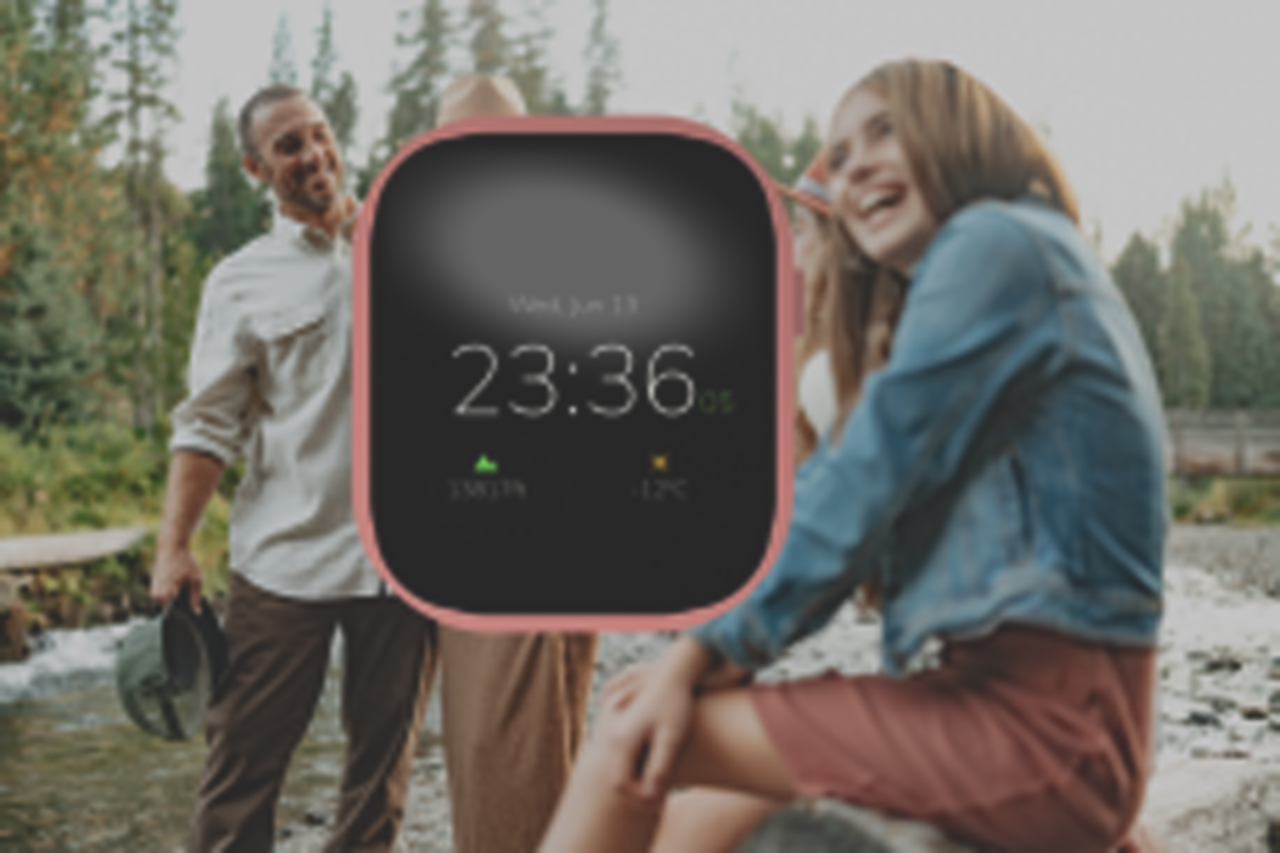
23:36
